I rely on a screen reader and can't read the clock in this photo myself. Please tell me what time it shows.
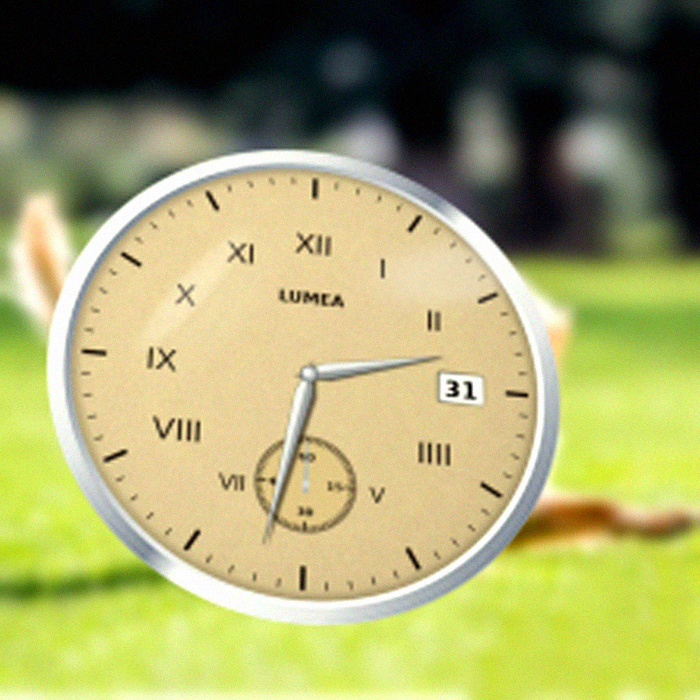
2:32
